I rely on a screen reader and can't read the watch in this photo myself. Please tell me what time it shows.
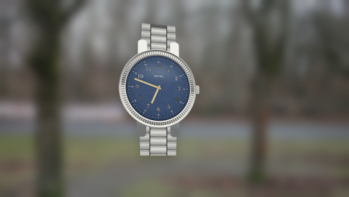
6:48
